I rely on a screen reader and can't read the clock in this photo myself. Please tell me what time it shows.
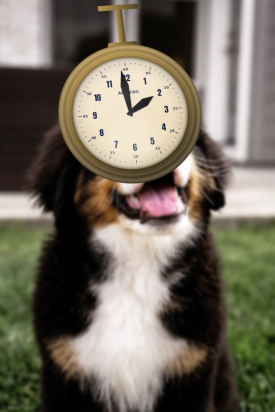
1:59
